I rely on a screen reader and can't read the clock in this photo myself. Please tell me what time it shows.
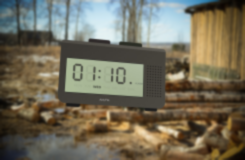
1:10
